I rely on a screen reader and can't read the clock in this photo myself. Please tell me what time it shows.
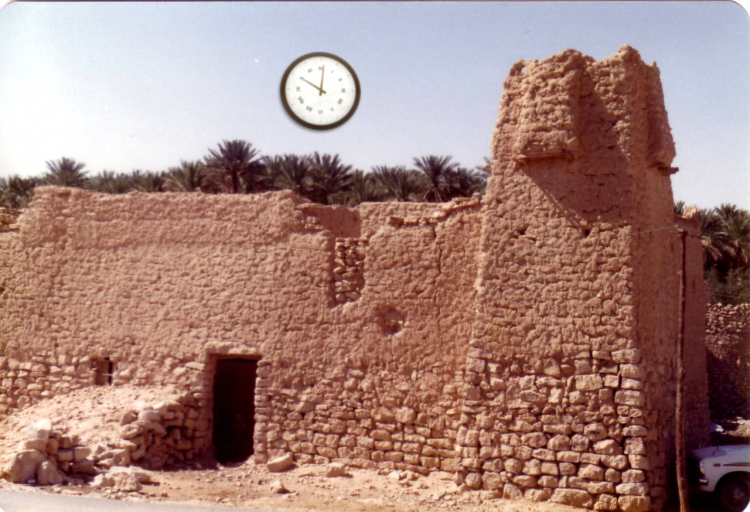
10:01
